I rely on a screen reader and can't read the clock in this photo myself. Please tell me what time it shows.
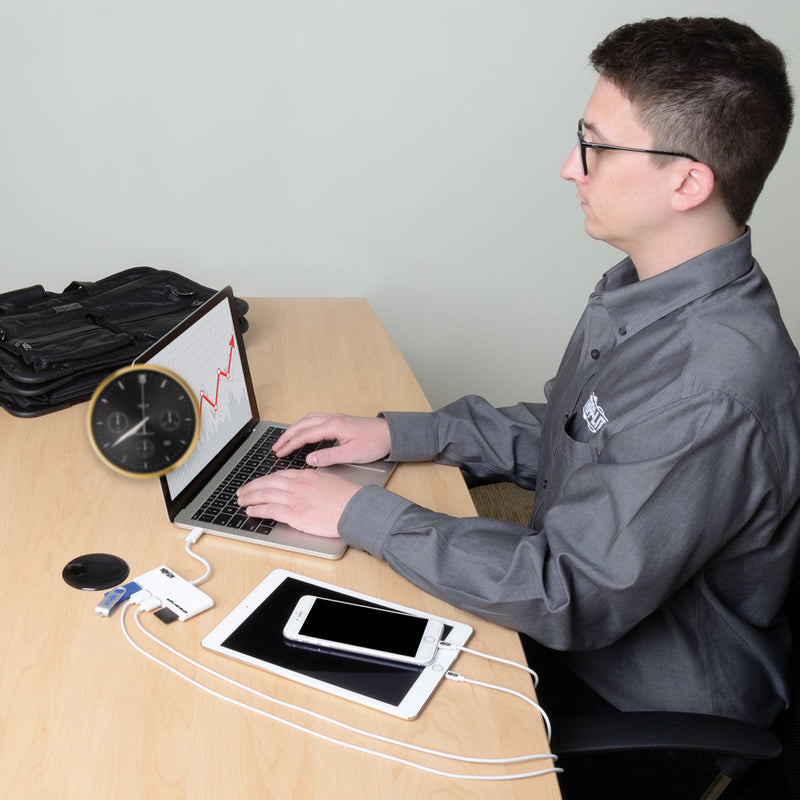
7:39
